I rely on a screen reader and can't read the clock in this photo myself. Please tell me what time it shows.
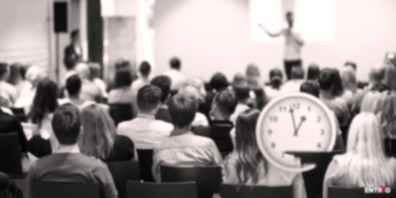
12:58
